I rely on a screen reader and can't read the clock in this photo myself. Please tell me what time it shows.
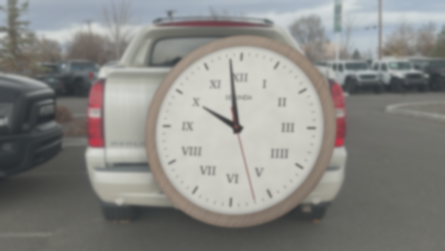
9:58:27
